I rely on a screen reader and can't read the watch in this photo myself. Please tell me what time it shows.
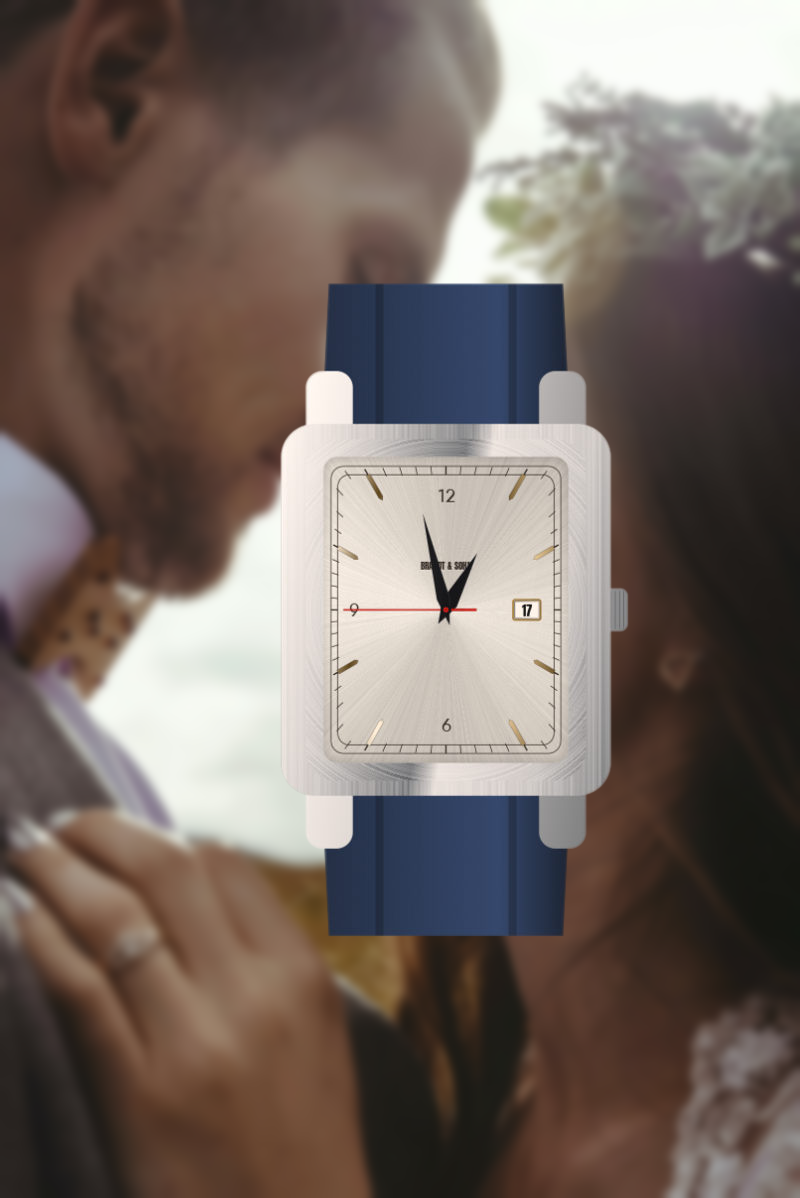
12:57:45
